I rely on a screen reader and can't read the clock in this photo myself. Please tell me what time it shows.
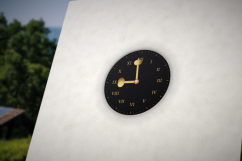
8:59
